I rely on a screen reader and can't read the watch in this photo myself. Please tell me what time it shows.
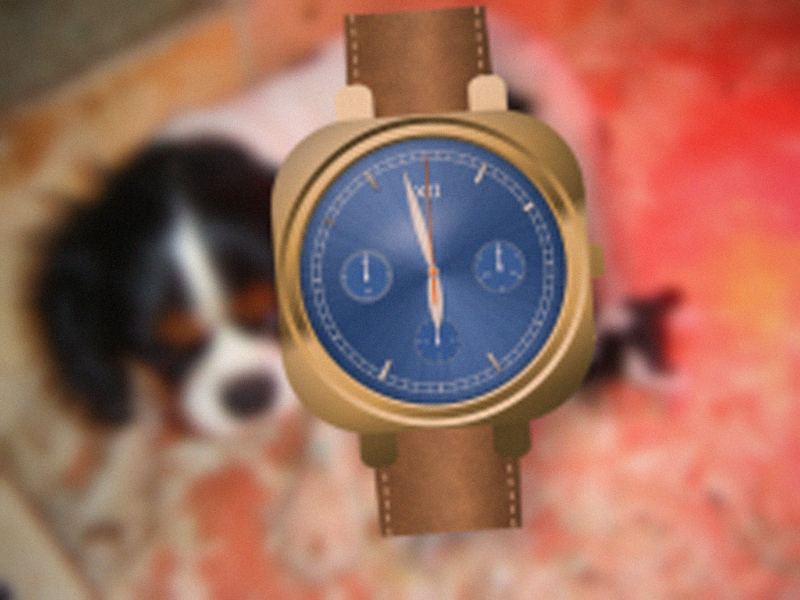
5:58
